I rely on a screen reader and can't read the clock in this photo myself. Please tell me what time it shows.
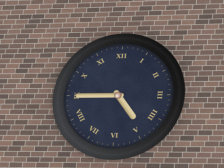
4:45
